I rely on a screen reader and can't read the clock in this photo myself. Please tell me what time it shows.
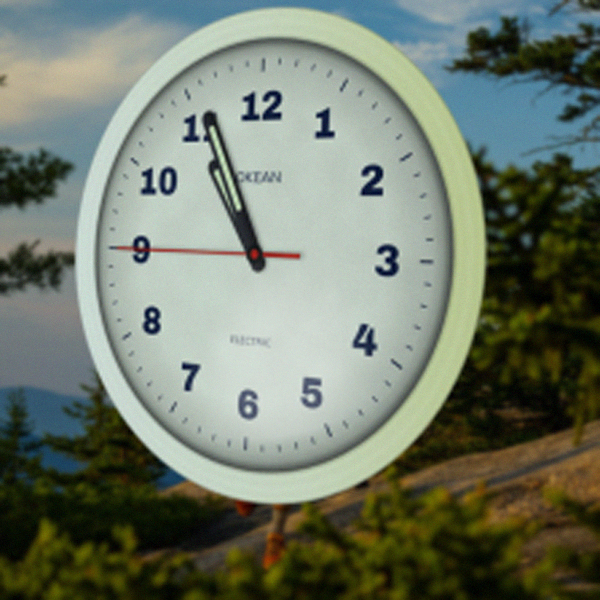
10:55:45
